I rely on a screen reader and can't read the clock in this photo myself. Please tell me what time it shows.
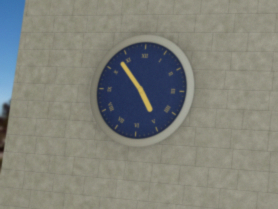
4:53
